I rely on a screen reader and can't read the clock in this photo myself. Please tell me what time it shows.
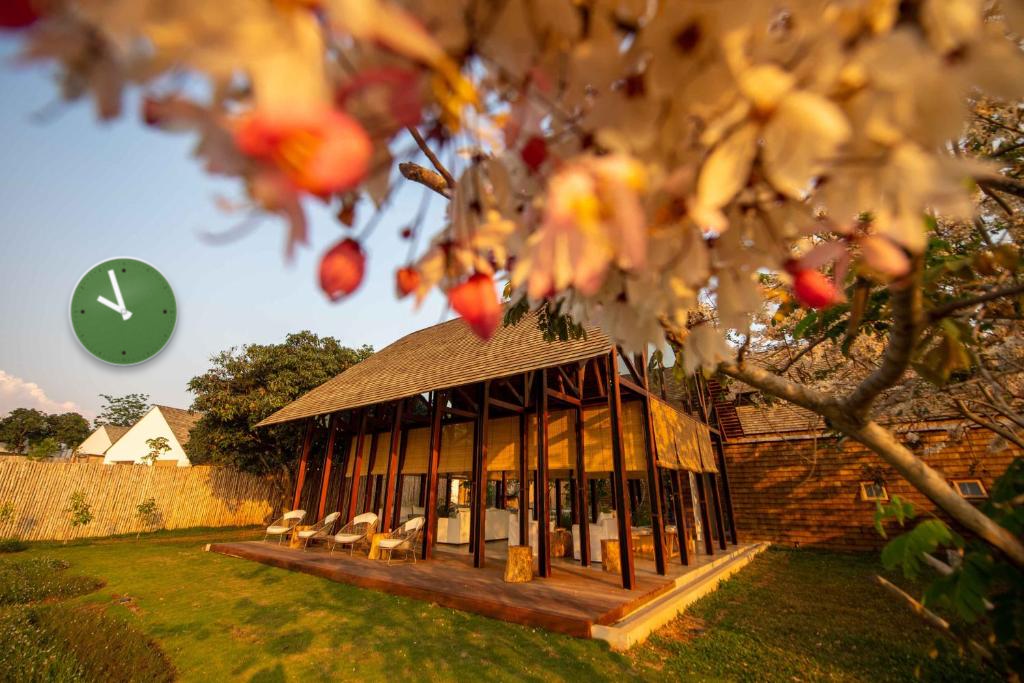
9:57
